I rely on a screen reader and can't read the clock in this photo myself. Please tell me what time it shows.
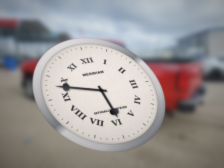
5:48
